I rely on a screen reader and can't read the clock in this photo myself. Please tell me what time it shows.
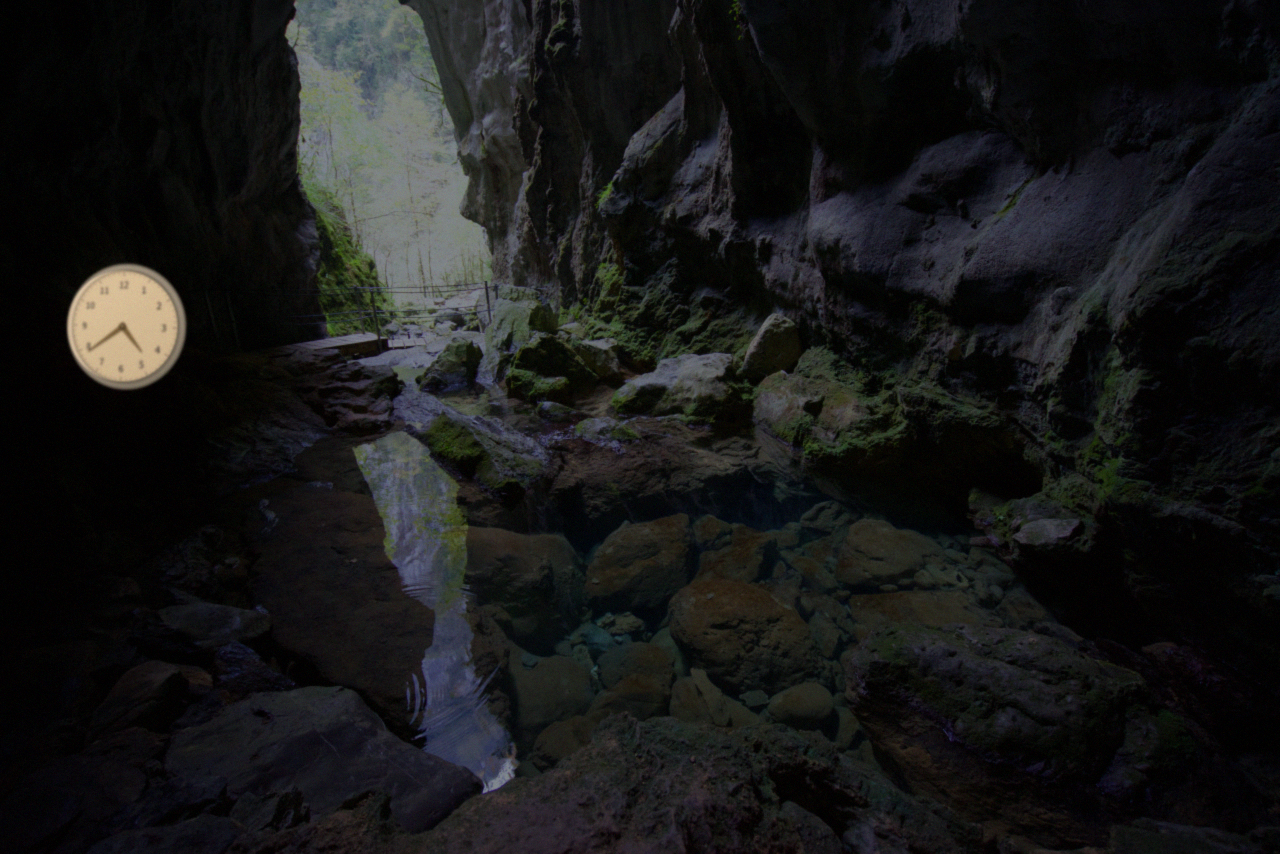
4:39
